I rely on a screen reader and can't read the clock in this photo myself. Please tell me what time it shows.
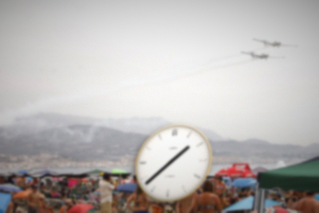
1:38
